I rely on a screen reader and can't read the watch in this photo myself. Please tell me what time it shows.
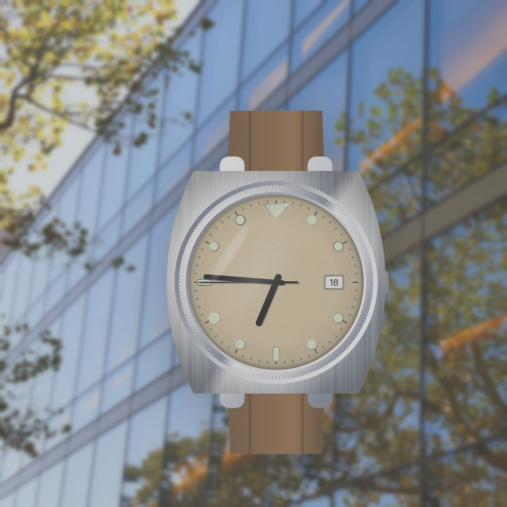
6:45:45
